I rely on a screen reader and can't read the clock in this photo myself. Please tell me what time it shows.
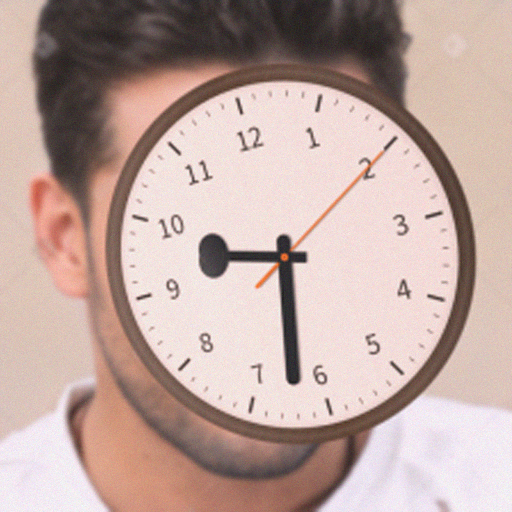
9:32:10
